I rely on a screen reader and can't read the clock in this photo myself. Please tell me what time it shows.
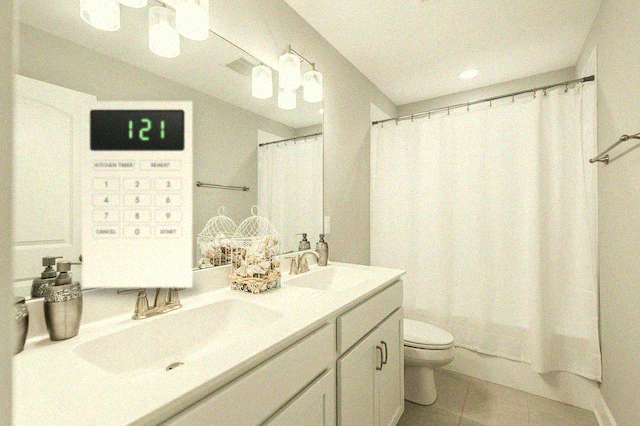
1:21
